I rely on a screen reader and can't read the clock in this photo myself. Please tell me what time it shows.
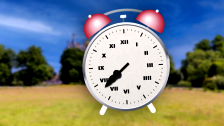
7:38
